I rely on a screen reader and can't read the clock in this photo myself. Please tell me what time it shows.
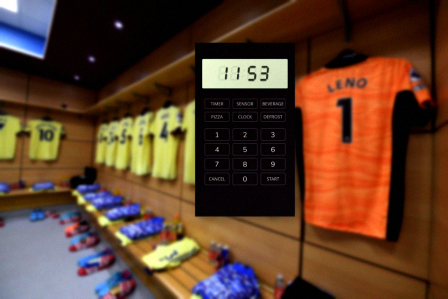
11:53
